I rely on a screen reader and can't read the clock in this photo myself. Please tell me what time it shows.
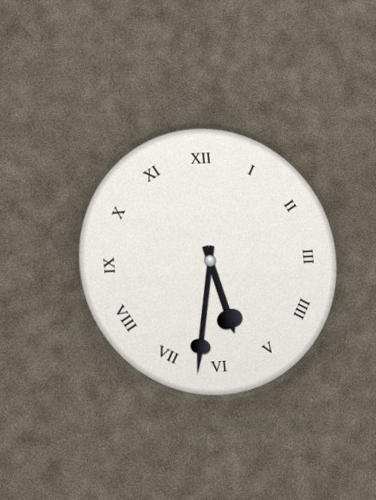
5:32
